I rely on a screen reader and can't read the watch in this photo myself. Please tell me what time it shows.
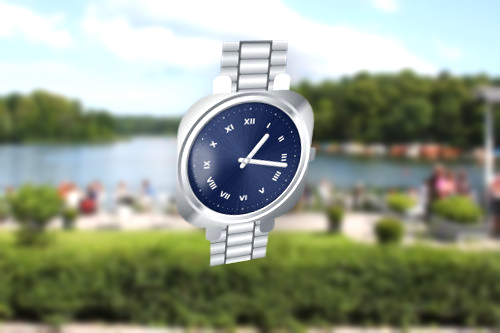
1:17
